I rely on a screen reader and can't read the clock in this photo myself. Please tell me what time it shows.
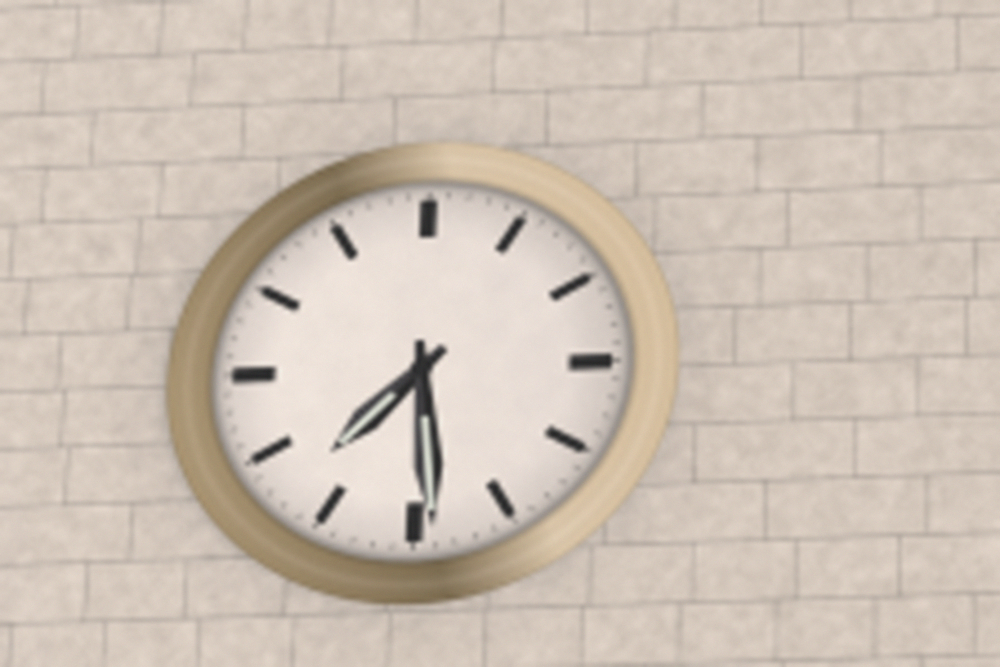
7:29
